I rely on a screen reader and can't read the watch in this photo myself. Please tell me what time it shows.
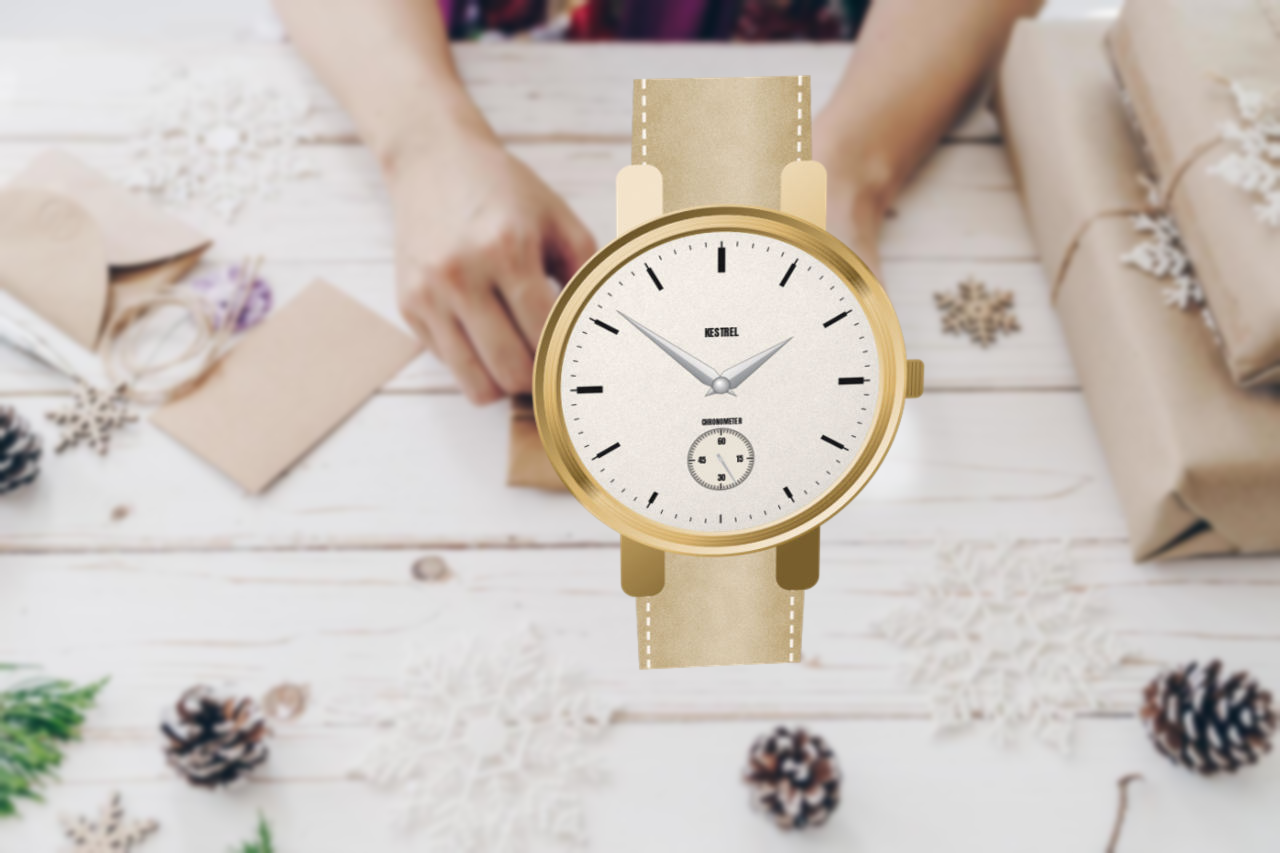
1:51:25
